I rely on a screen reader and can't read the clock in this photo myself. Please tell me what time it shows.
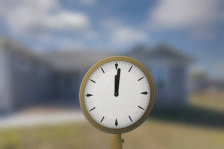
12:01
